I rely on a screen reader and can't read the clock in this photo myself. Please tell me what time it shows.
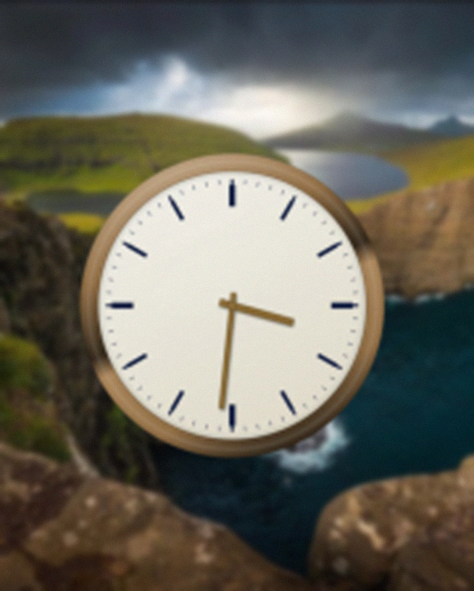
3:31
